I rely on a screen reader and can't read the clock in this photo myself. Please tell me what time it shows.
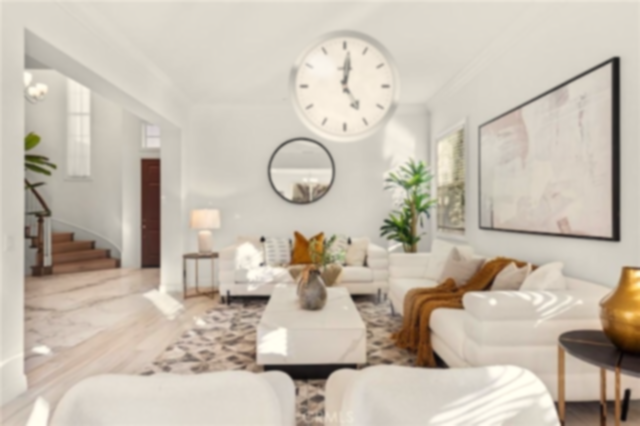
5:01
